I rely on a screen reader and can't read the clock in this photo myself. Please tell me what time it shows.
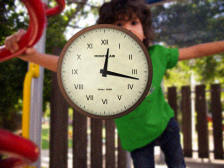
12:17
